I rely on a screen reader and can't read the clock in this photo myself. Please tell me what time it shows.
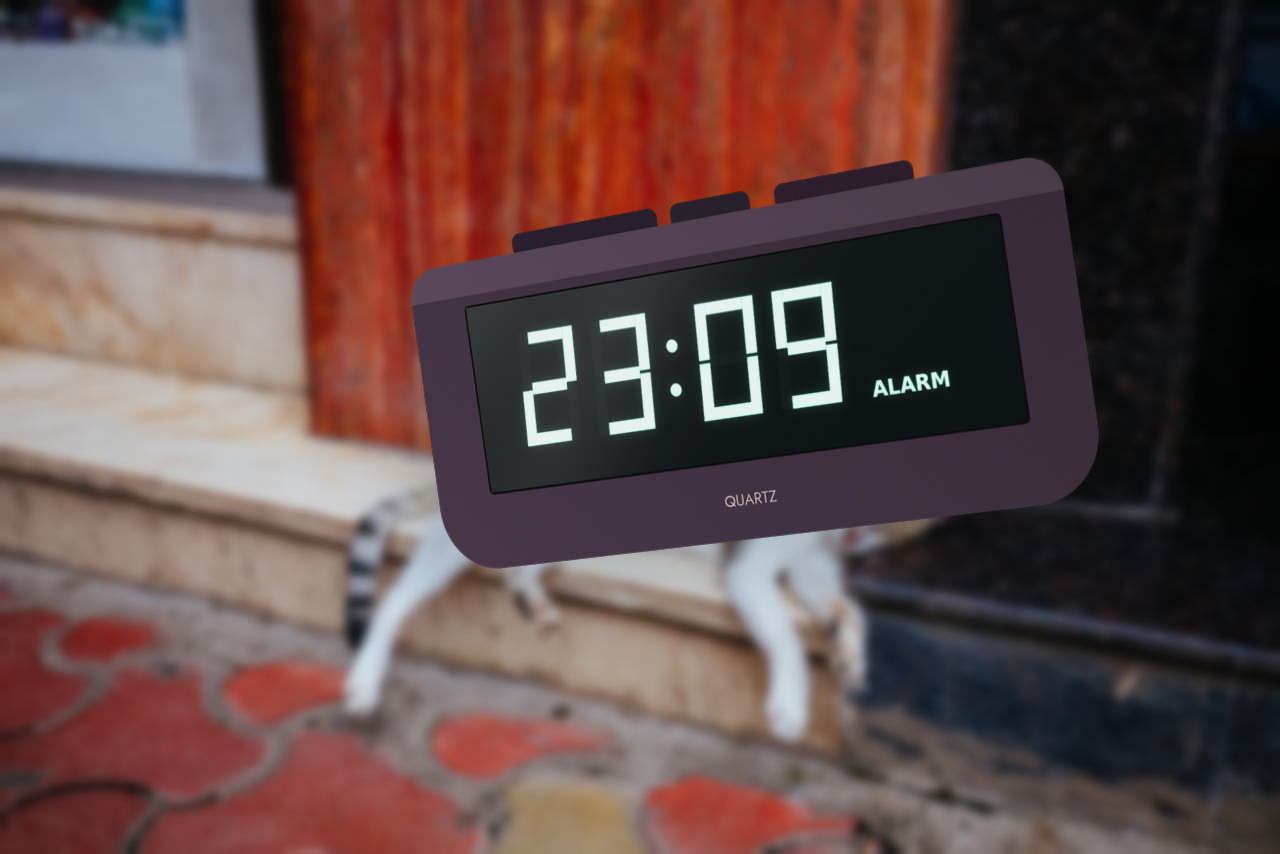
23:09
